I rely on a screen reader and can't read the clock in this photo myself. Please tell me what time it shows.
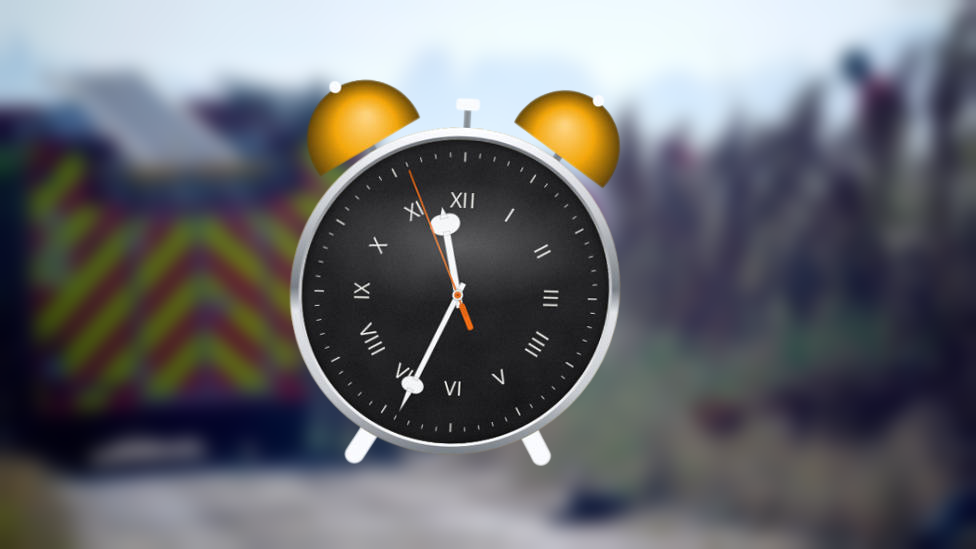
11:33:56
